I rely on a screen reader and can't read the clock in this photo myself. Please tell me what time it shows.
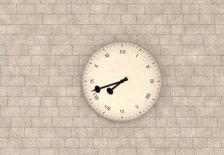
7:42
